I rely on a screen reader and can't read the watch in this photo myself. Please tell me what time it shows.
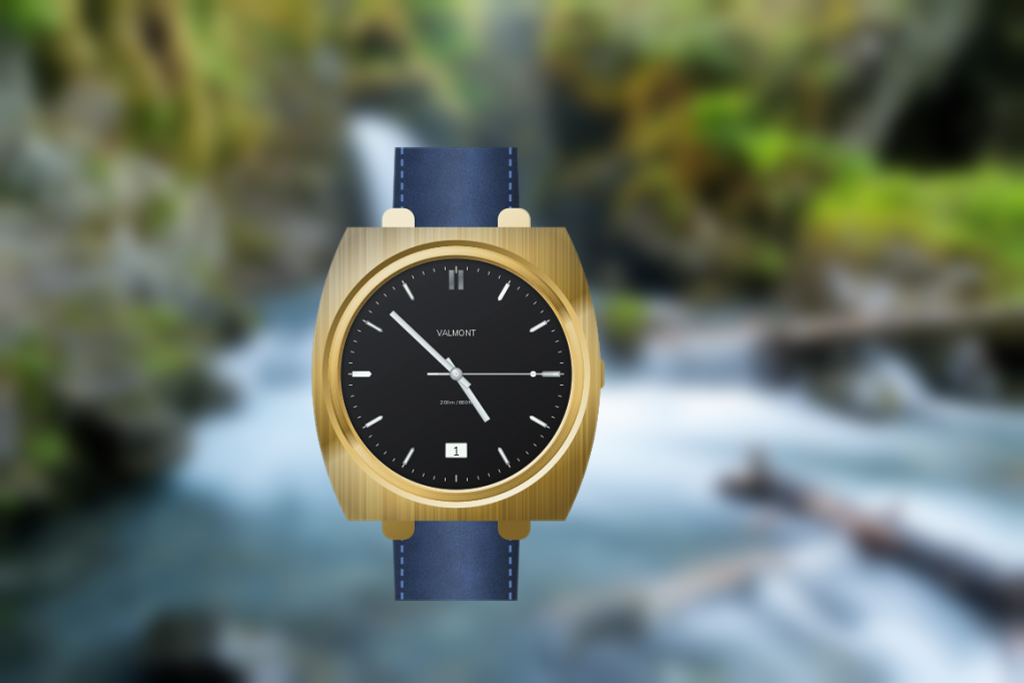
4:52:15
